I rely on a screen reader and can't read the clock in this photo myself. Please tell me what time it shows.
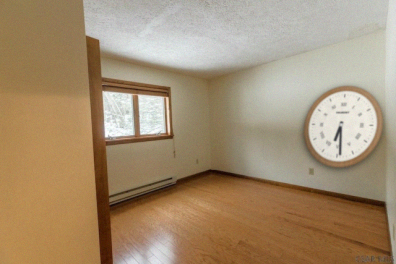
6:29
